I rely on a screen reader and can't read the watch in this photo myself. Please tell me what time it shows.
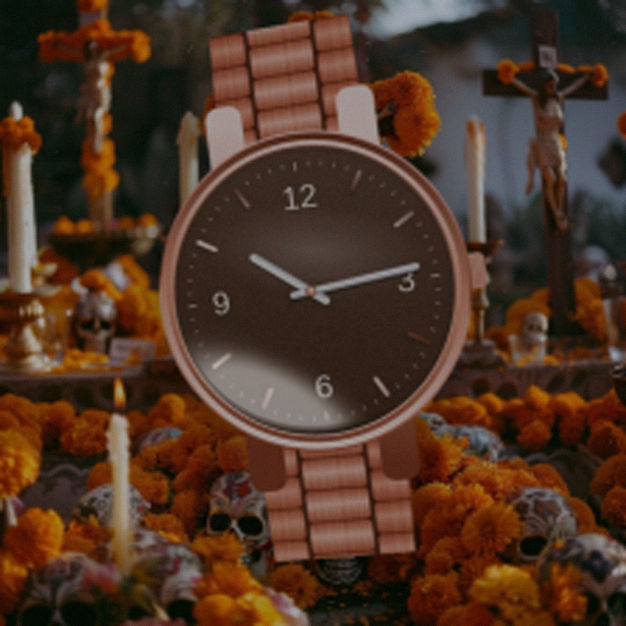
10:14
